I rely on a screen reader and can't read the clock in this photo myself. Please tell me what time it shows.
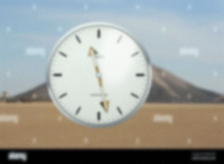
11:28
